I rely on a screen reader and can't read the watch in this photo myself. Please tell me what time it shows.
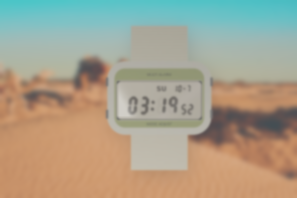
3:19
